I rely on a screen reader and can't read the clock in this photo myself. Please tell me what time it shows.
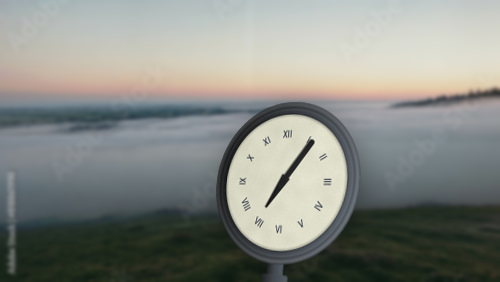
7:06
